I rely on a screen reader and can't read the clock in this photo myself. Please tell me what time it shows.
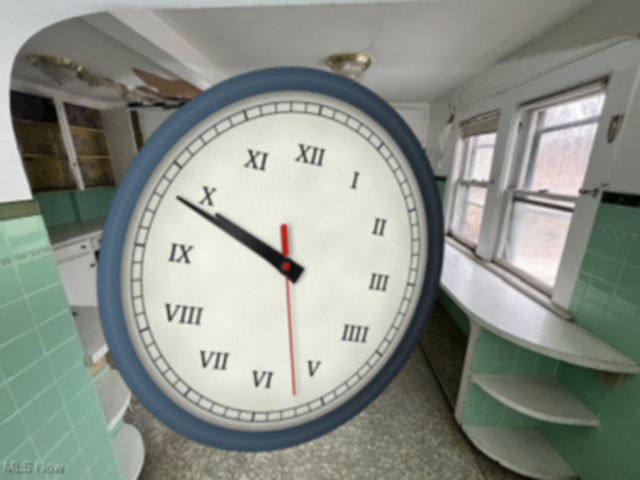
9:48:27
